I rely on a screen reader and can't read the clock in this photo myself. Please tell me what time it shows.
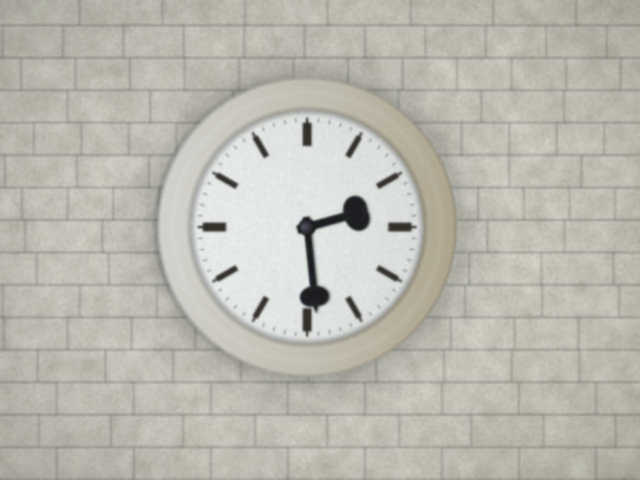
2:29
